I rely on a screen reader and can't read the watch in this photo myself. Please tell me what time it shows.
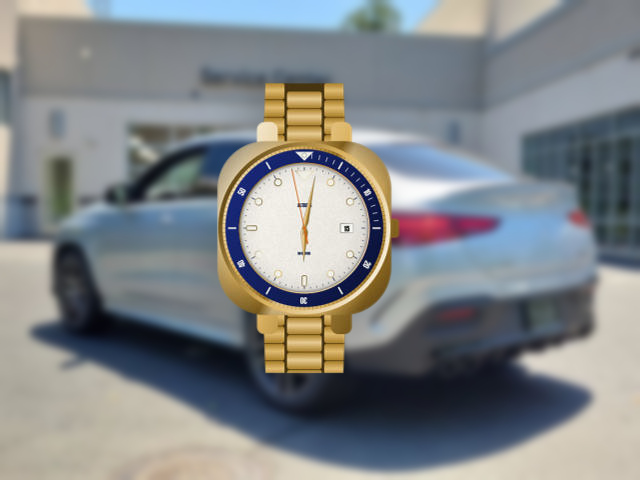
6:01:58
